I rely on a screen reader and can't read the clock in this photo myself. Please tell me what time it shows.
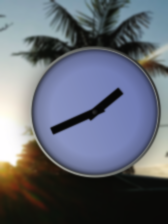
1:41
